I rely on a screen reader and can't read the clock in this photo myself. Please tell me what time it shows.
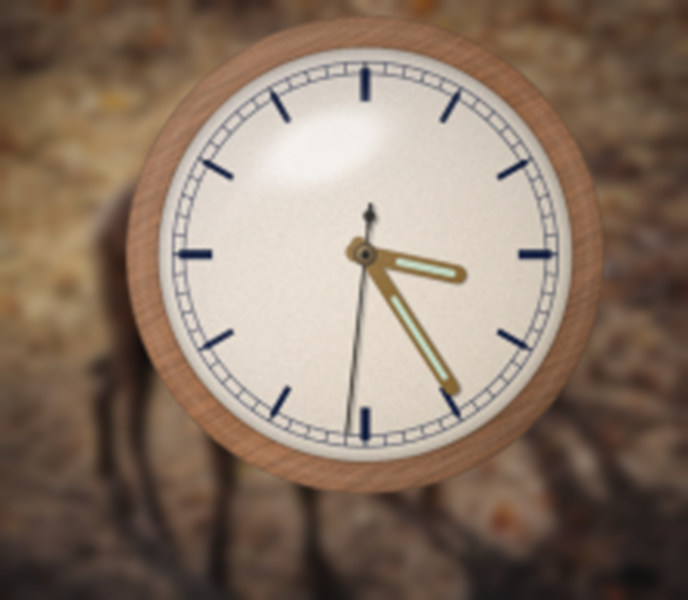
3:24:31
